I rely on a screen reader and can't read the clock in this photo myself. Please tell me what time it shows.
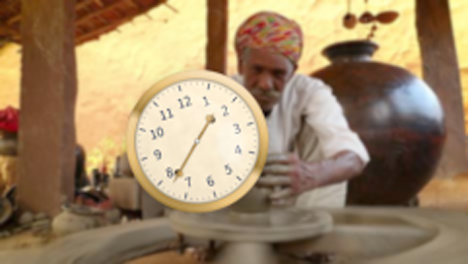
1:38
